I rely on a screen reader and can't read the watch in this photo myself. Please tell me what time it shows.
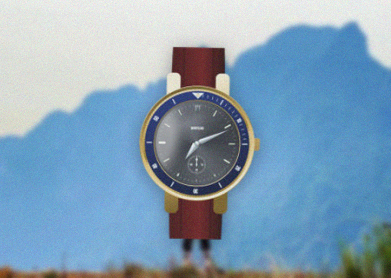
7:11
